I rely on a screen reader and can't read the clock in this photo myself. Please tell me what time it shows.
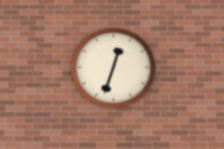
12:33
